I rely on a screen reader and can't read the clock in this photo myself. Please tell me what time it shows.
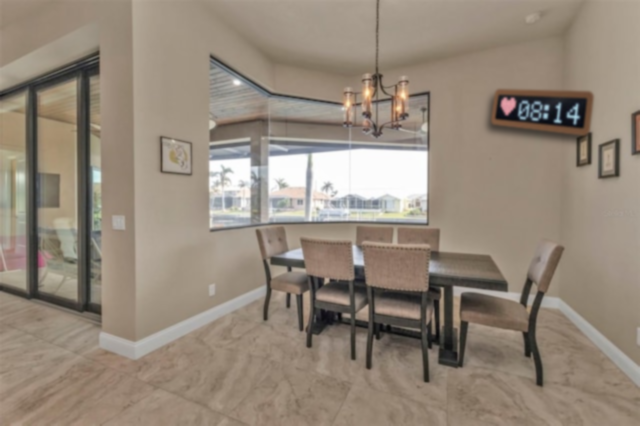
8:14
